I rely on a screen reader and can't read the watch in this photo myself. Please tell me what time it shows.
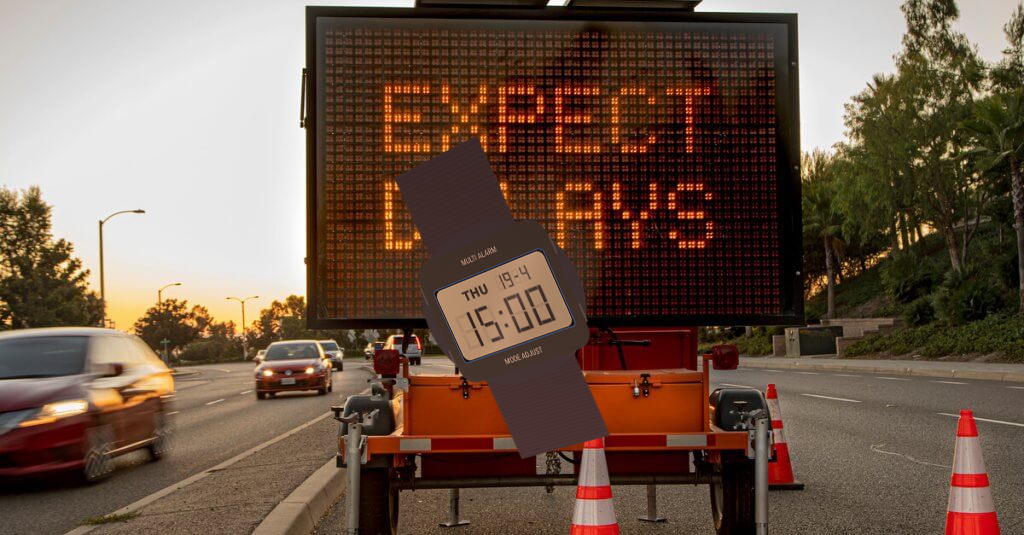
15:00
